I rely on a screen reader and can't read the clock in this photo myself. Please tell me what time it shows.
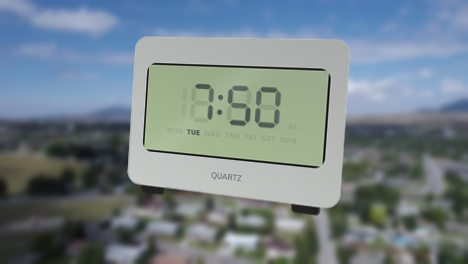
7:50
